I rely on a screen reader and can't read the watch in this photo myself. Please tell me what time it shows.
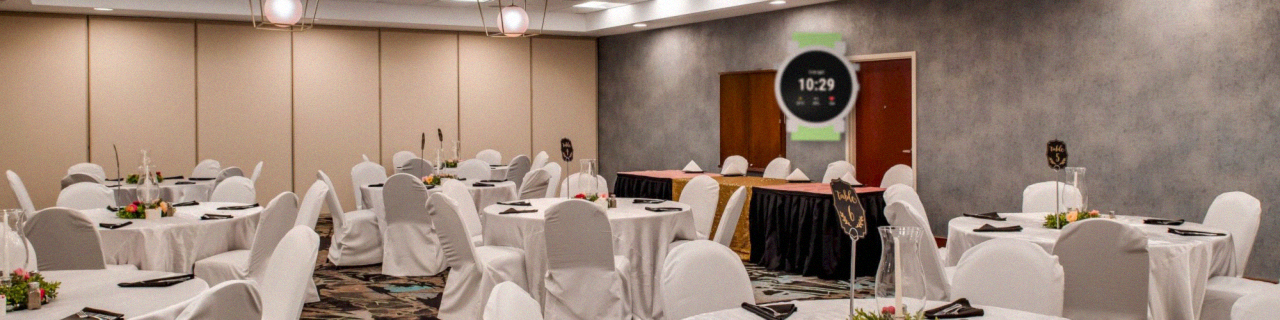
10:29
